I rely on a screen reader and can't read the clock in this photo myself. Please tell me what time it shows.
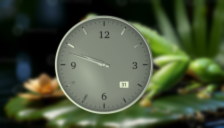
9:48
